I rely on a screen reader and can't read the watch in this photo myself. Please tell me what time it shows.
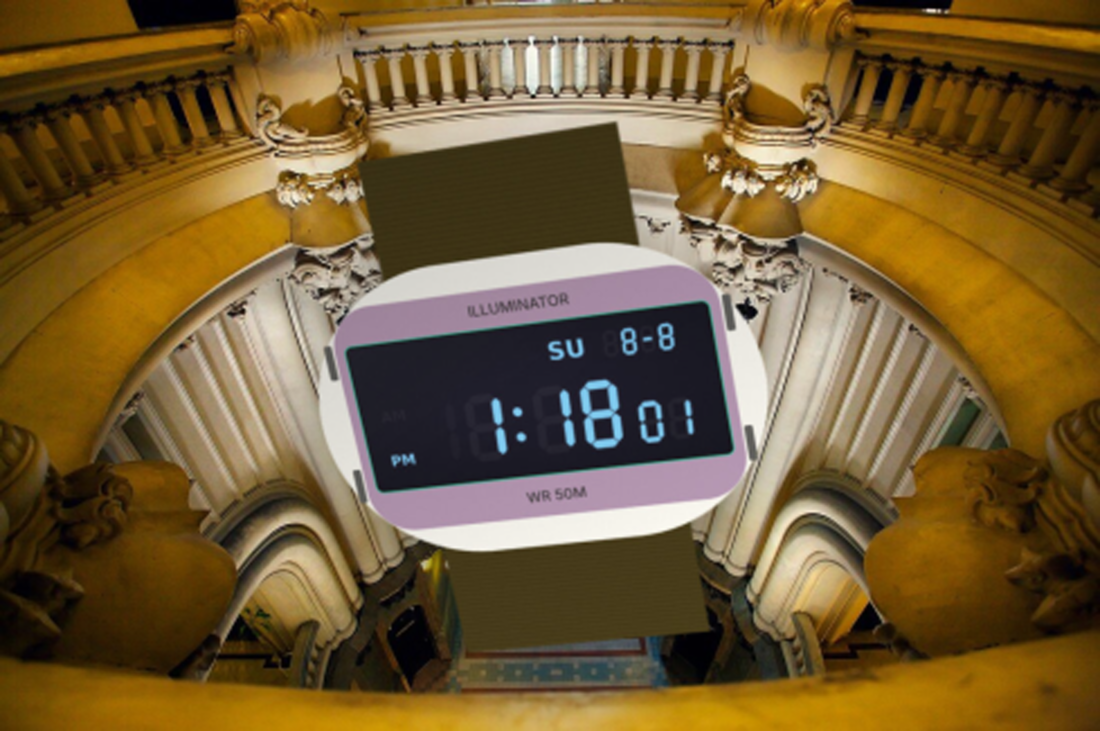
1:18:01
